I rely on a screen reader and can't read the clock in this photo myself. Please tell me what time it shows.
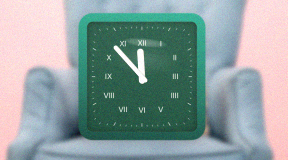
11:53
